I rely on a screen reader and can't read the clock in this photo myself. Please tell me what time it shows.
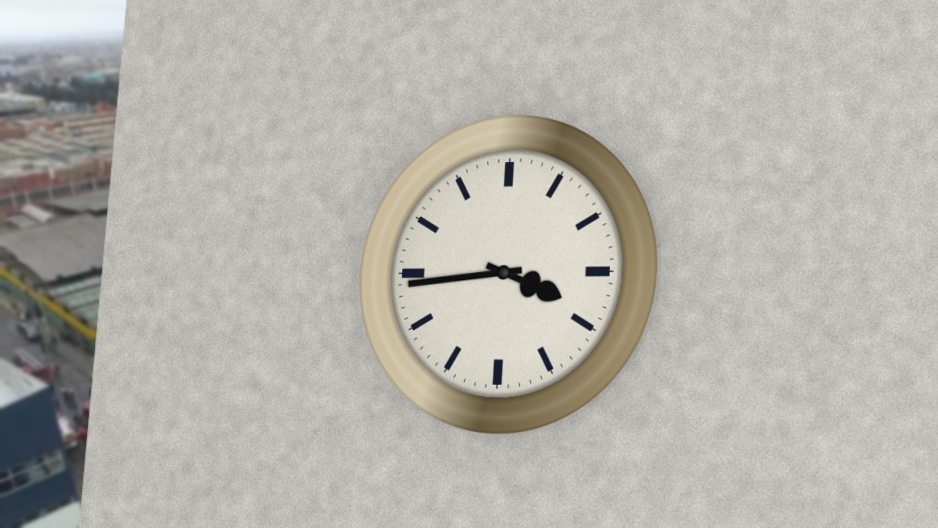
3:44
